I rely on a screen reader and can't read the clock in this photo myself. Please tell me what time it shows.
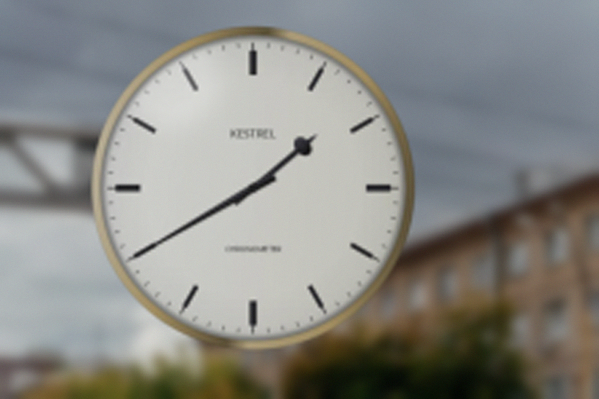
1:40
